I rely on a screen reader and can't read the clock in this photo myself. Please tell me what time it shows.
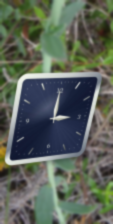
3:00
